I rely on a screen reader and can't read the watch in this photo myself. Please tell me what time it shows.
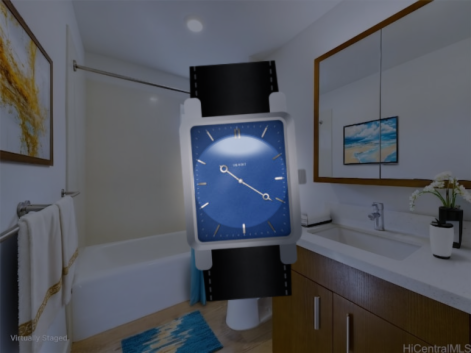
10:21
